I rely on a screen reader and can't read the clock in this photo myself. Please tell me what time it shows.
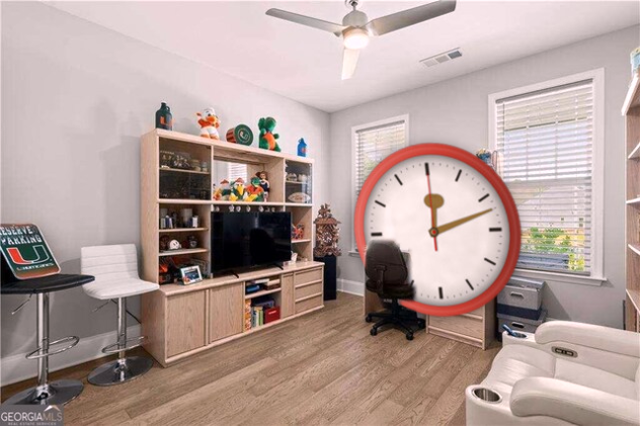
12:12:00
